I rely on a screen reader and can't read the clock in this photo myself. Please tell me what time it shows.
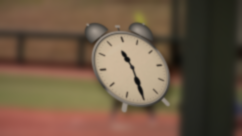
11:30
